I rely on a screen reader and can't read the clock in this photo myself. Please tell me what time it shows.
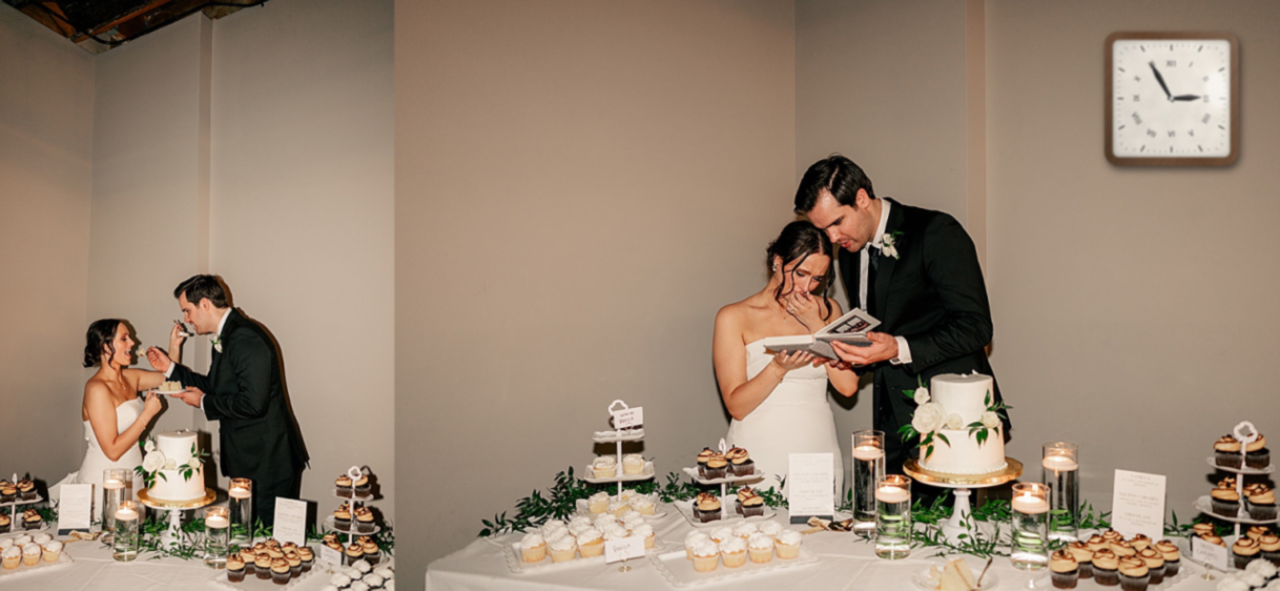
2:55
